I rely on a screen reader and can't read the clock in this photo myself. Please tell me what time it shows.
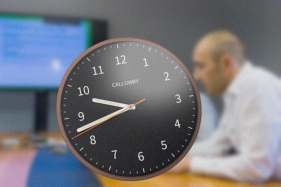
9:42:42
